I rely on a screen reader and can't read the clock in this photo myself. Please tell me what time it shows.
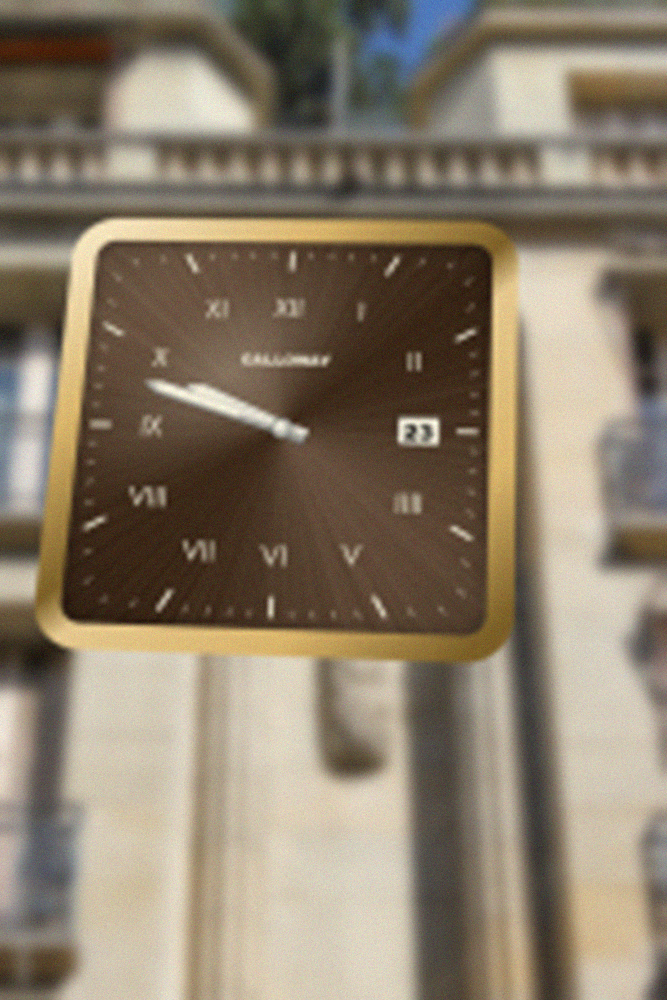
9:48
